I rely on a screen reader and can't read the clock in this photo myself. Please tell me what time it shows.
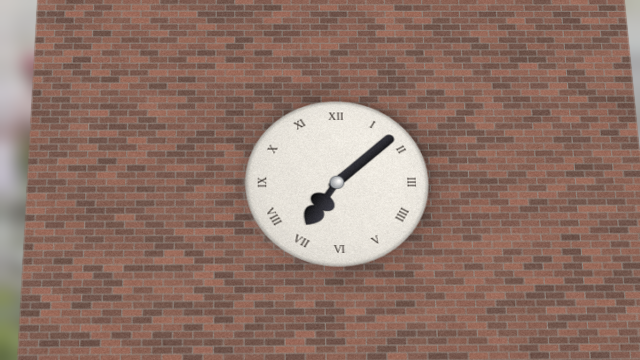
7:08
